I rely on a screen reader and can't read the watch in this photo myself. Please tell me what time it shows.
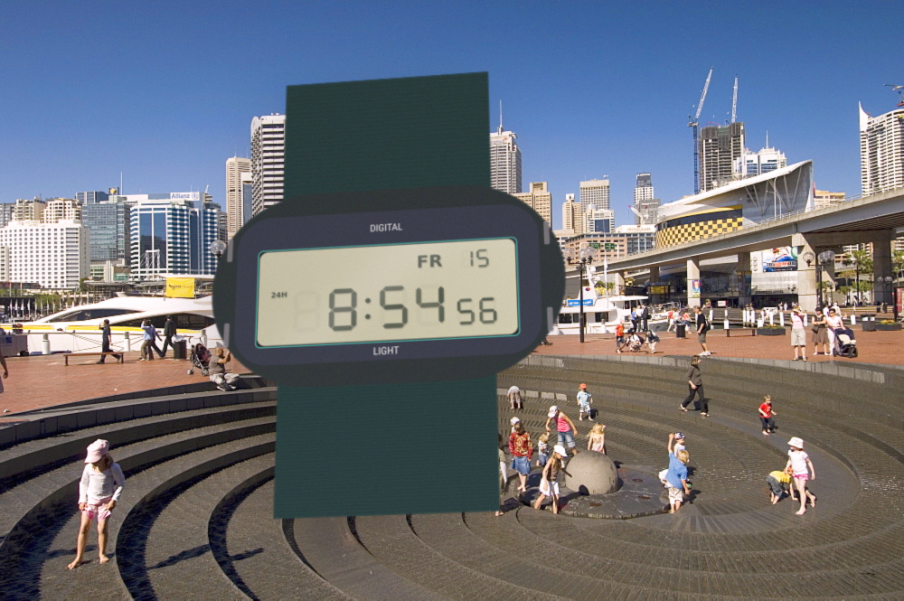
8:54:56
